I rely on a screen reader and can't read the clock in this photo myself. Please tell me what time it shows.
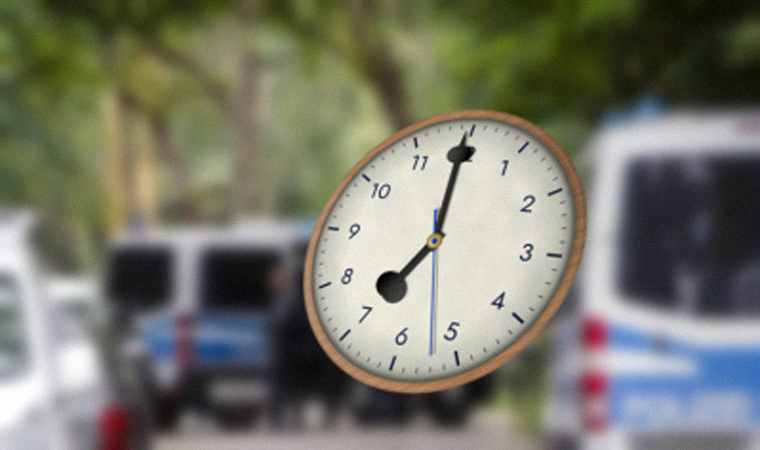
6:59:27
